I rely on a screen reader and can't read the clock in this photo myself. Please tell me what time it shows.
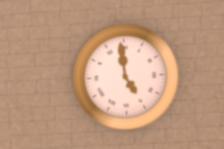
4:59
